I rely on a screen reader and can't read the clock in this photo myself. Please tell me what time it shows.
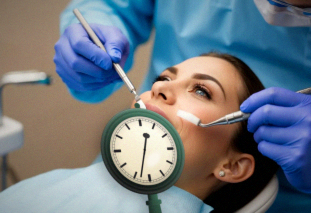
12:33
